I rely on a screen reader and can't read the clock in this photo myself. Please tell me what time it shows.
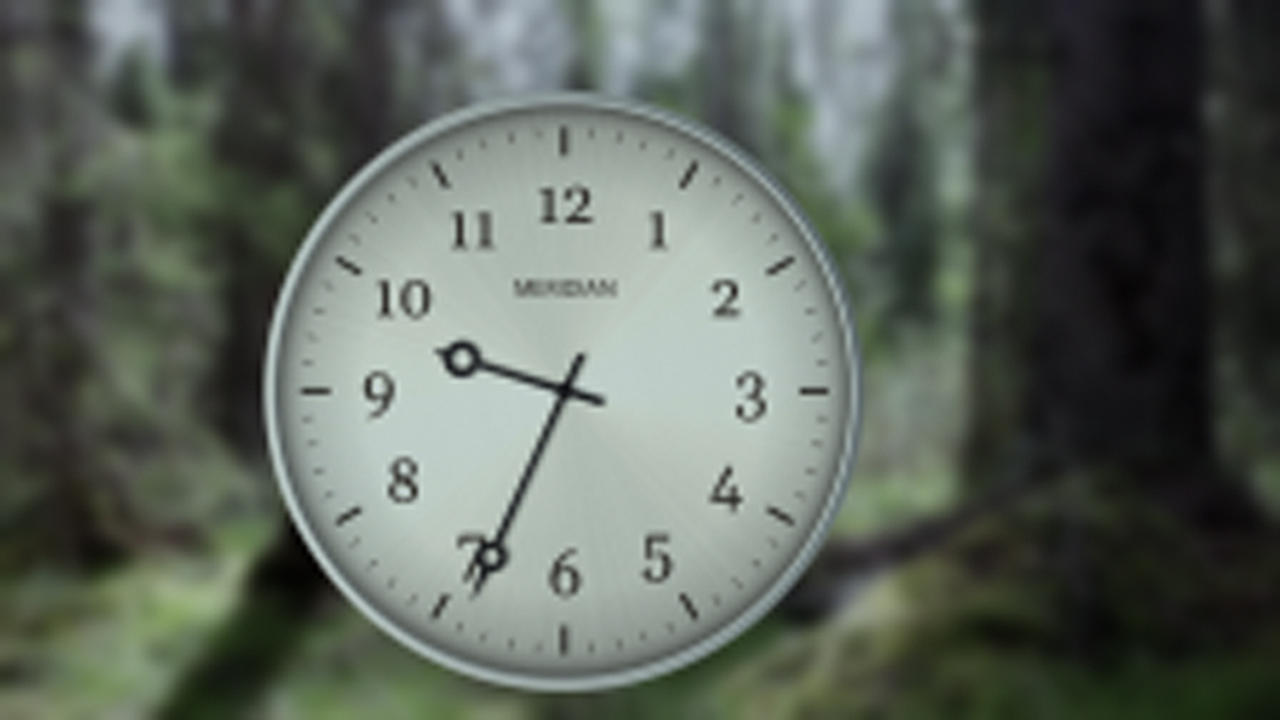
9:34
